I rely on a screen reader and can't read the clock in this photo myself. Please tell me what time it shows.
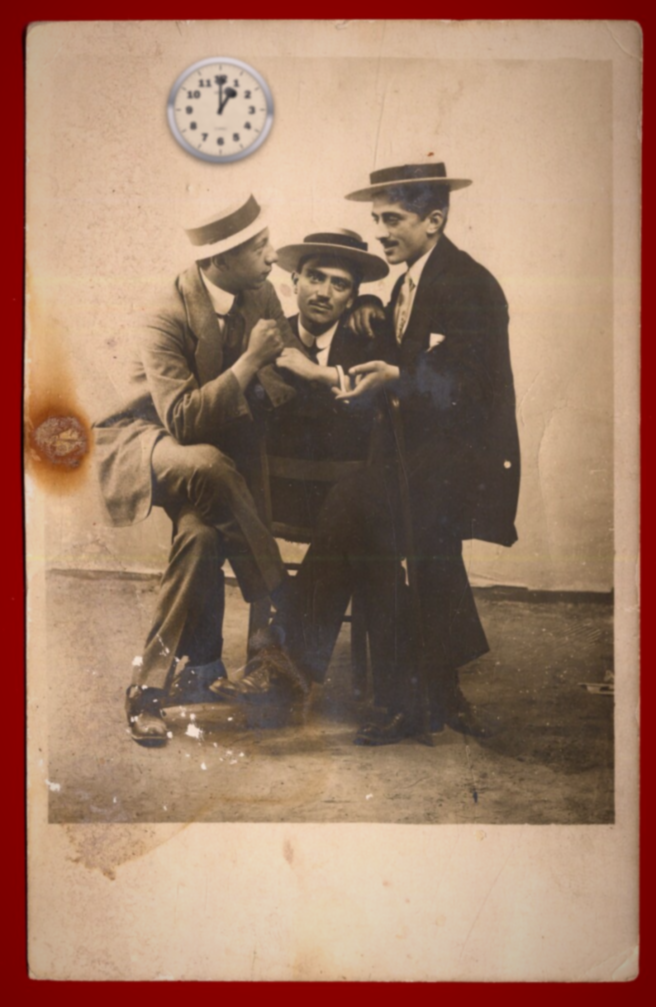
1:00
